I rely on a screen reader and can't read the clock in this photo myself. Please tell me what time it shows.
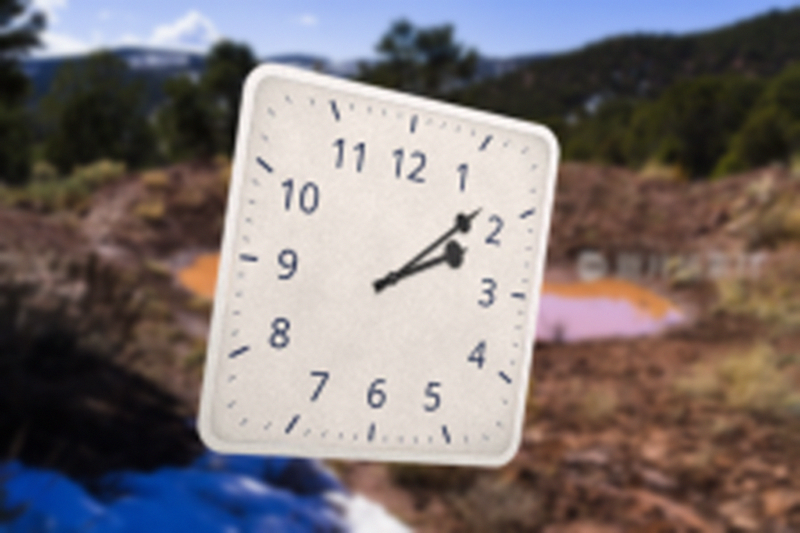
2:08
